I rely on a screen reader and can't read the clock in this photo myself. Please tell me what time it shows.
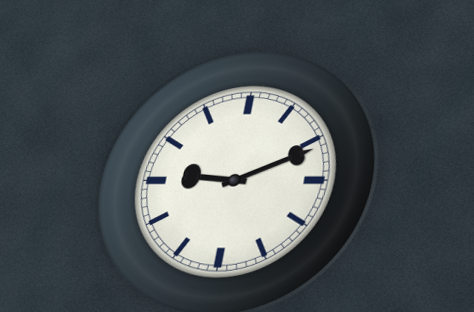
9:11
